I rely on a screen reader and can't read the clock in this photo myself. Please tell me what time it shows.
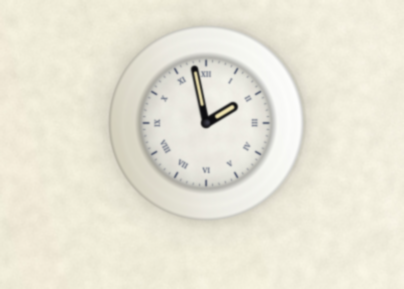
1:58
